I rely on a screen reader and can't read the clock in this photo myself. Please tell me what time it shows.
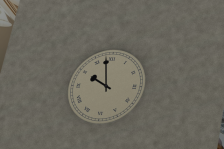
9:58
